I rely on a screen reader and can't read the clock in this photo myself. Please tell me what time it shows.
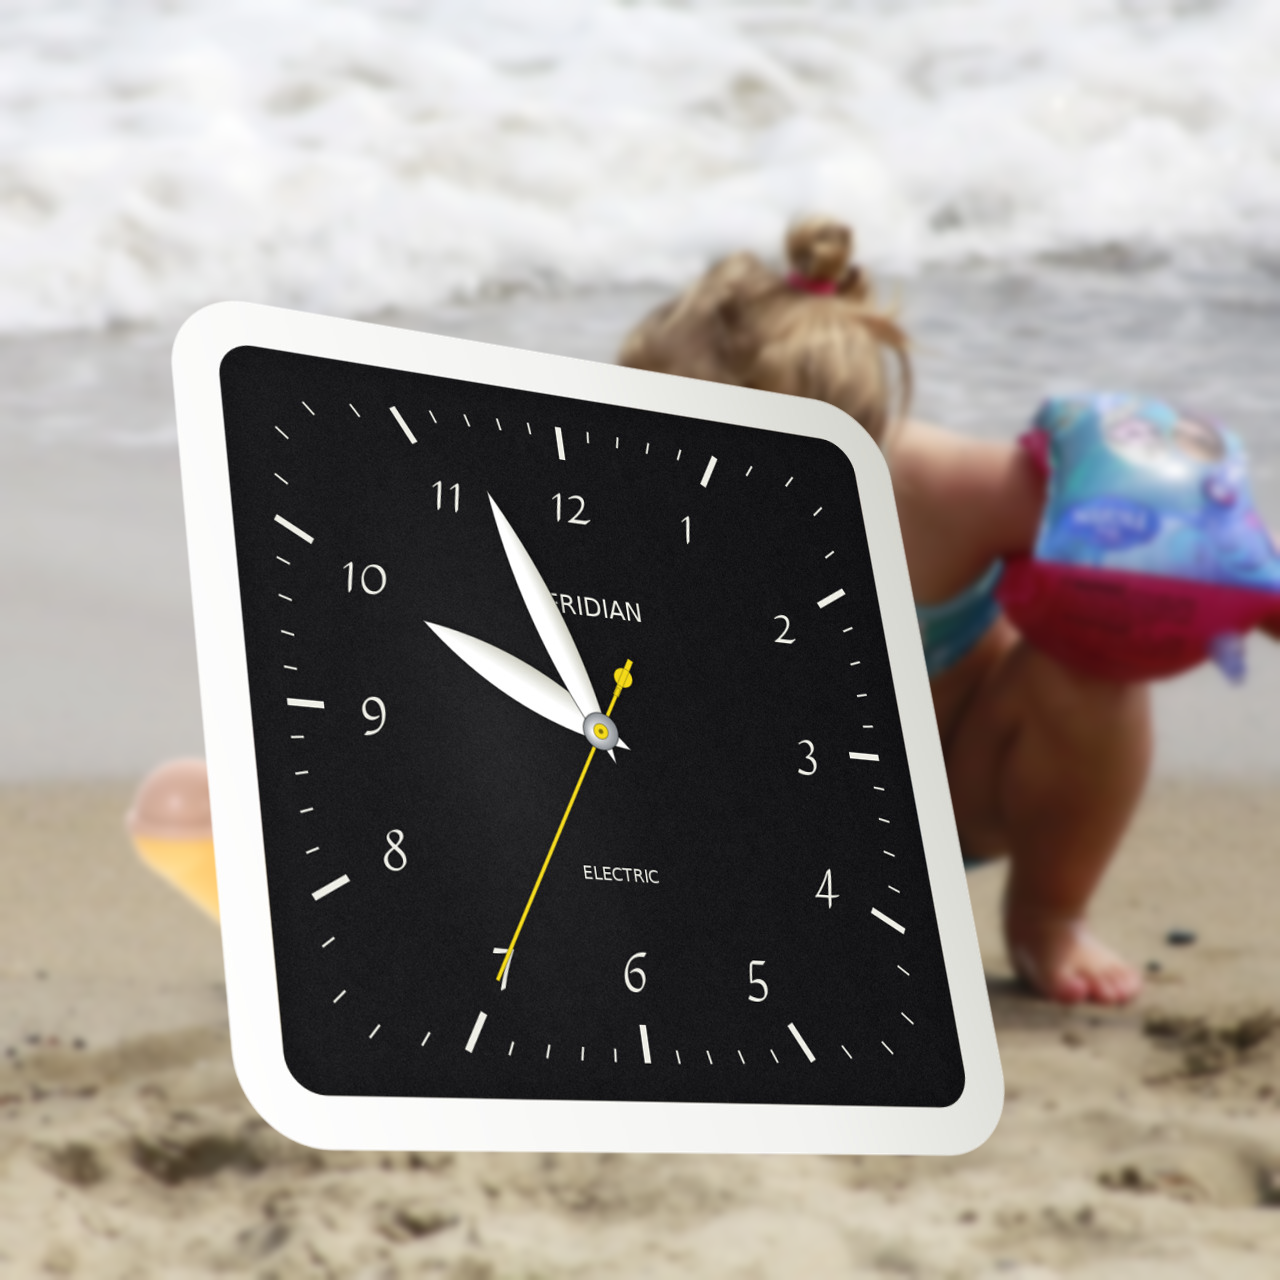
9:56:35
